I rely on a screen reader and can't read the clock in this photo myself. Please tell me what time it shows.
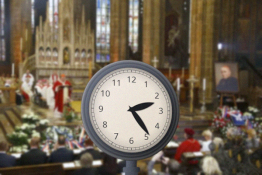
2:24
